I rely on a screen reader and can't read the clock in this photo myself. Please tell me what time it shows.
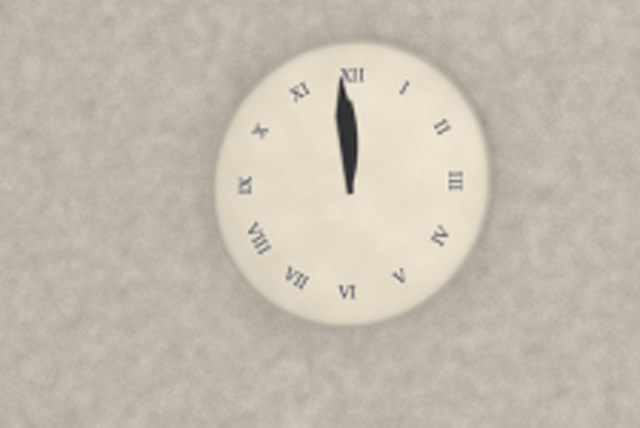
11:59
